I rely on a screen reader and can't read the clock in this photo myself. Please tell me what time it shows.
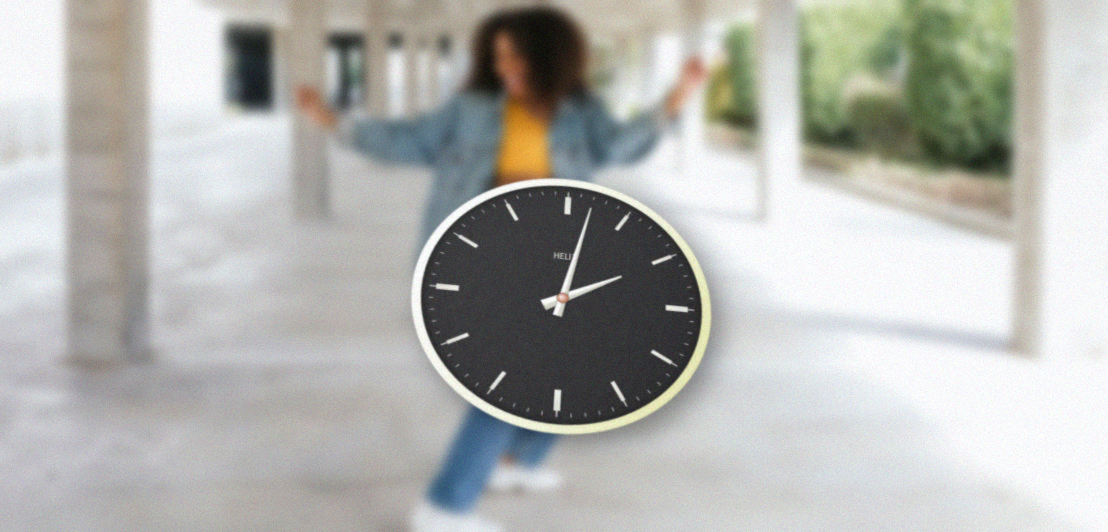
2:02
